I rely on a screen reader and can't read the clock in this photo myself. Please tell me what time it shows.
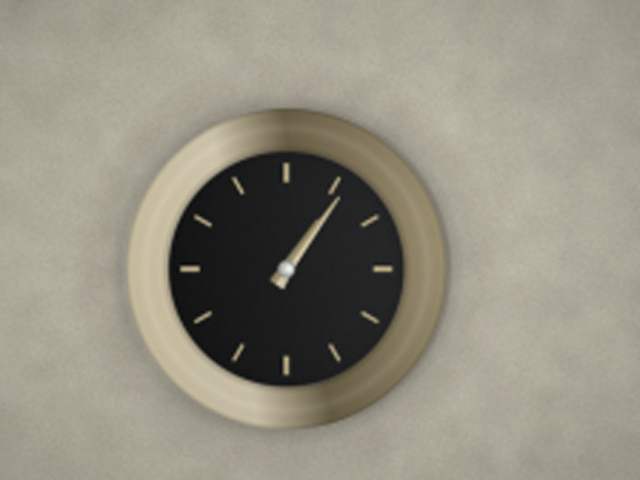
1:06
